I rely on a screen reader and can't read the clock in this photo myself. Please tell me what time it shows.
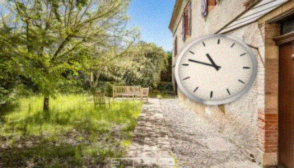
10:47
